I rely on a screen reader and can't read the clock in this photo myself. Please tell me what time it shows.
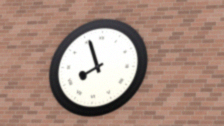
7:56
